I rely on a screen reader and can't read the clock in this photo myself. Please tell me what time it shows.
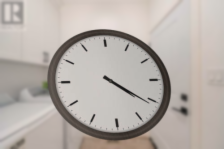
4:21
